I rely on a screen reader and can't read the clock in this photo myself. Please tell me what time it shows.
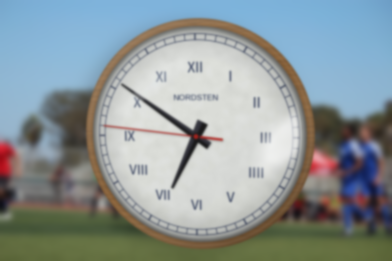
6:50:46
